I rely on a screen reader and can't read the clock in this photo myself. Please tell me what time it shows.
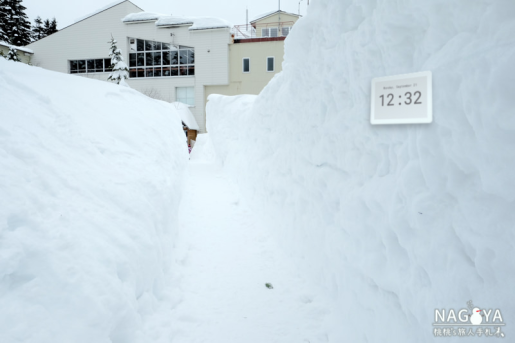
12:32
